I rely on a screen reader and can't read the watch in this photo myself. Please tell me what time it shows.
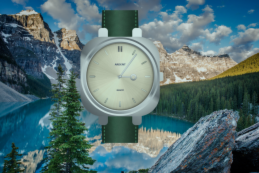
3:06
